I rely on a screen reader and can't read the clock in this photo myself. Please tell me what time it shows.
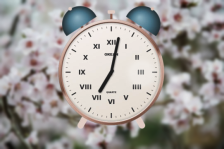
7:02
